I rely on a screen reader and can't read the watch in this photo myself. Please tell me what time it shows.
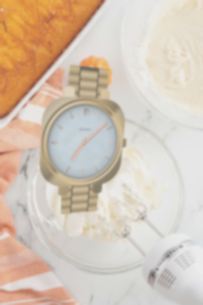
7:08
